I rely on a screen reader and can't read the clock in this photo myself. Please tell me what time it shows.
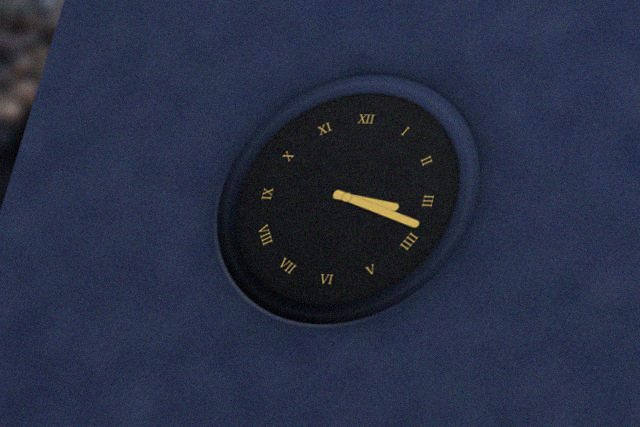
3:18
